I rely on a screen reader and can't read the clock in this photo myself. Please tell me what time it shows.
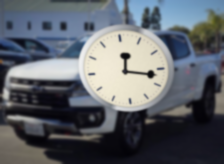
12:17
